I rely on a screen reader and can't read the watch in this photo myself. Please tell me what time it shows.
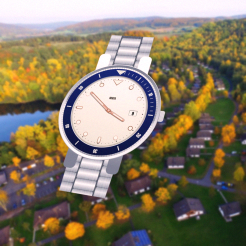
3:51
